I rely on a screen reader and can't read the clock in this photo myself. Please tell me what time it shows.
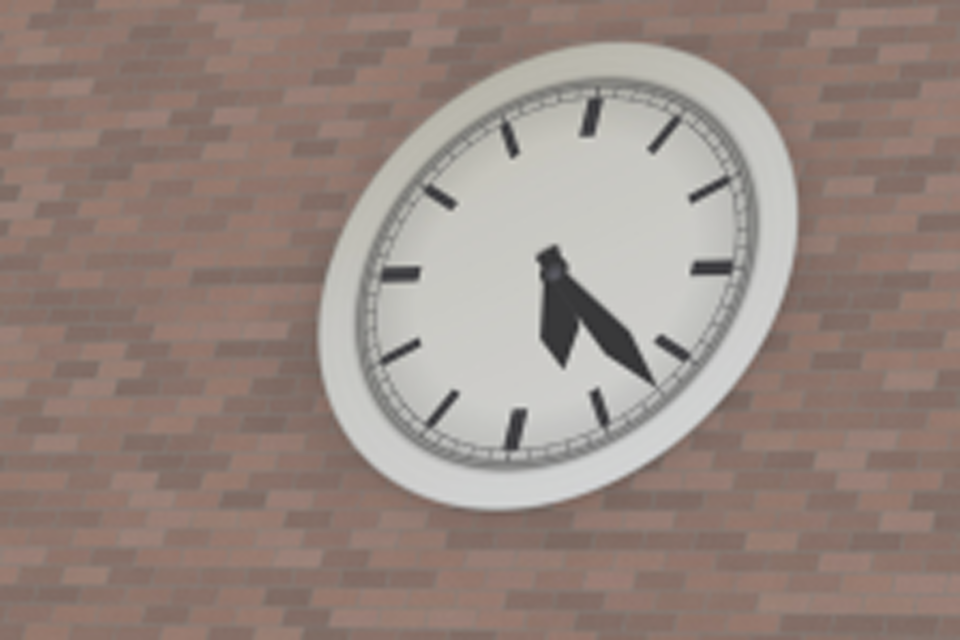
5:22
